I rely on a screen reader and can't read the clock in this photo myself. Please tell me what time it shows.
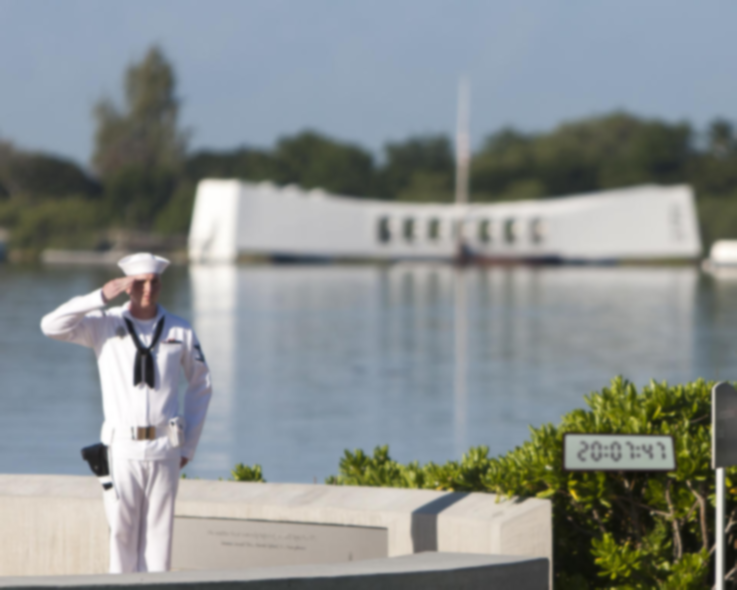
20:07:47
